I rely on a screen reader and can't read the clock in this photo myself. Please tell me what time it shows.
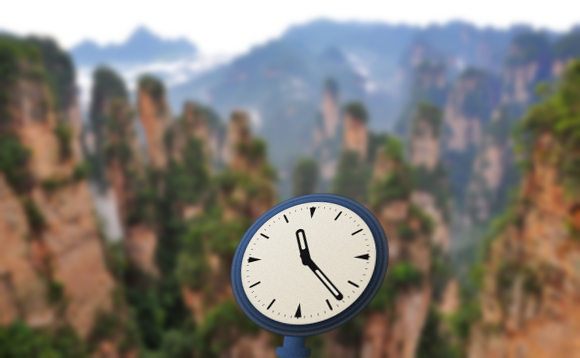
11:23
